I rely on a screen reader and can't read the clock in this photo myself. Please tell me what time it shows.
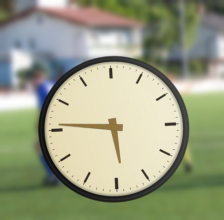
5:46
